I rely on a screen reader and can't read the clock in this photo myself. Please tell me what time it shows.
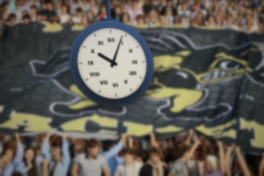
10:04
